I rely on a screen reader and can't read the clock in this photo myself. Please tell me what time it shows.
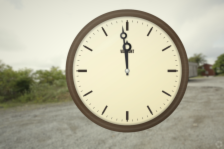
11:59
